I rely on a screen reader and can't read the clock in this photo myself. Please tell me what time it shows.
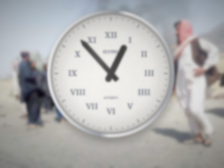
12:53
